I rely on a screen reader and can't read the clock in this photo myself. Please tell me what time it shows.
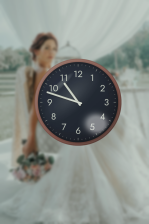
10:48
